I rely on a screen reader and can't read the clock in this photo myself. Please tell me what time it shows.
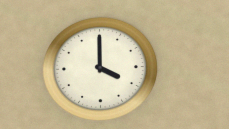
4:00
